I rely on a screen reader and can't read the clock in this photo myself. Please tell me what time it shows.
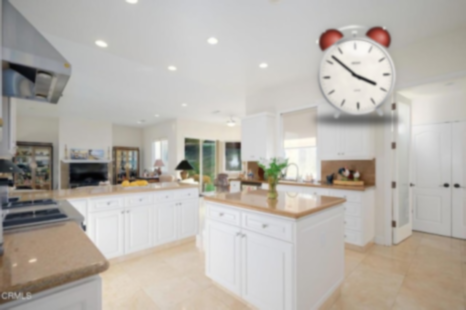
3:52
